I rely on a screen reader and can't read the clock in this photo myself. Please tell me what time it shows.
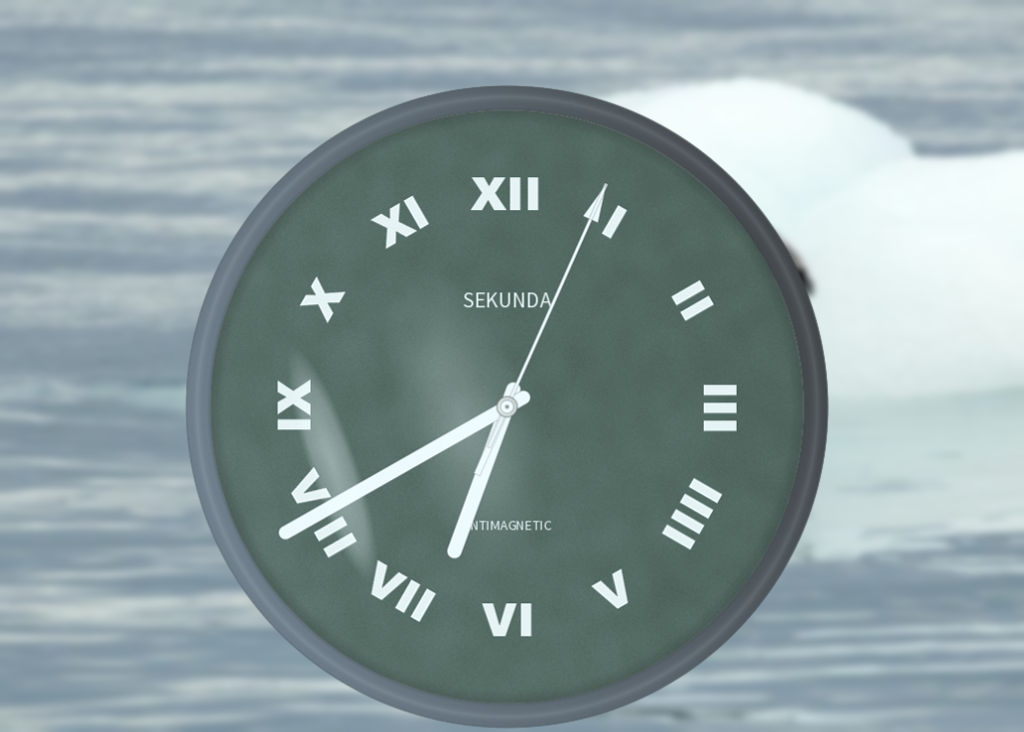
6:40:04
